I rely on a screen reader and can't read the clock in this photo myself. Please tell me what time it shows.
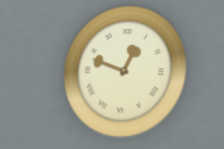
12:48
